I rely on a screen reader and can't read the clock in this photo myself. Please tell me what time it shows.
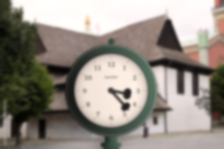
3:23
